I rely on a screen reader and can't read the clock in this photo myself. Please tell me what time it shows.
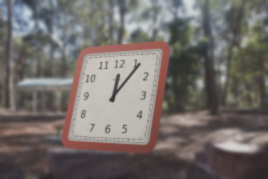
12:06
